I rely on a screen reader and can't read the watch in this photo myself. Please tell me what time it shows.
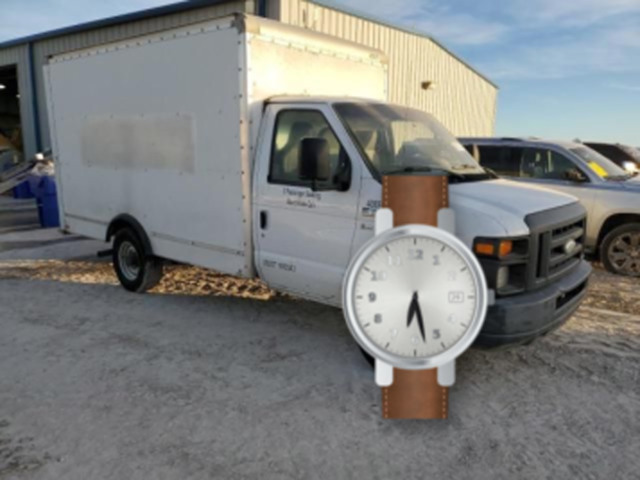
6:28
